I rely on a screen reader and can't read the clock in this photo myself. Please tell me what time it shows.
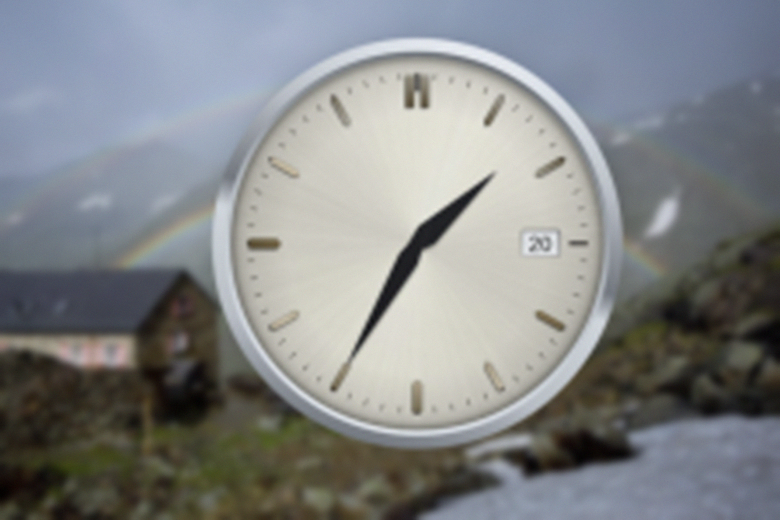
1:35
